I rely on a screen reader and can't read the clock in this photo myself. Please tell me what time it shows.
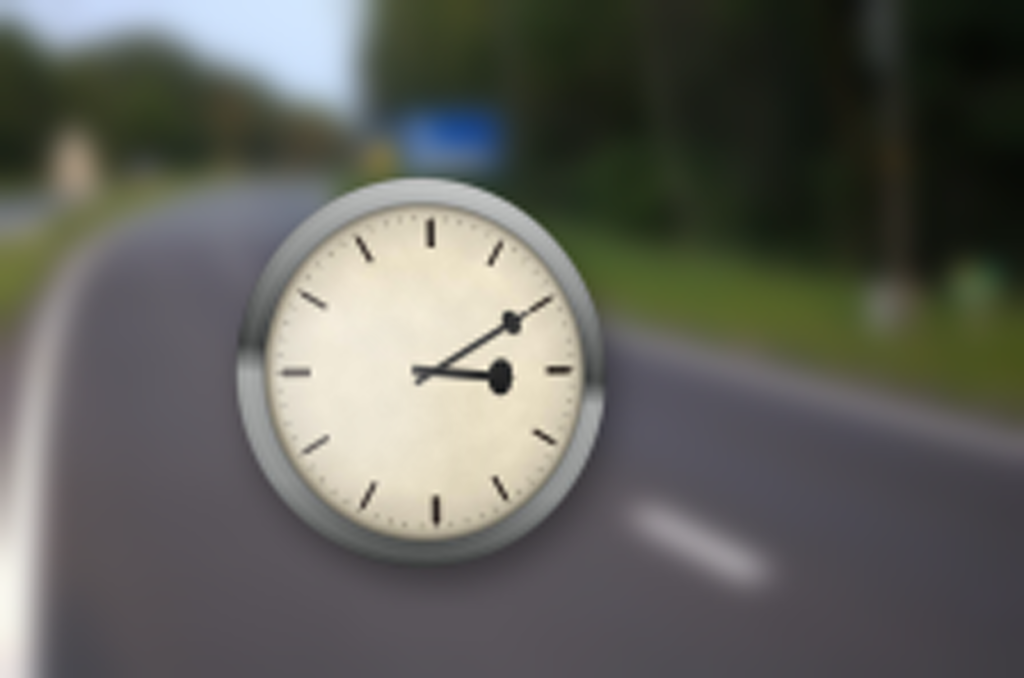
3:10
